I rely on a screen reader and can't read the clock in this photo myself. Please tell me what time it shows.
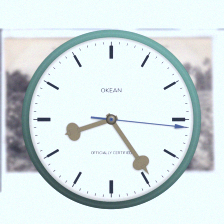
8:24:16
